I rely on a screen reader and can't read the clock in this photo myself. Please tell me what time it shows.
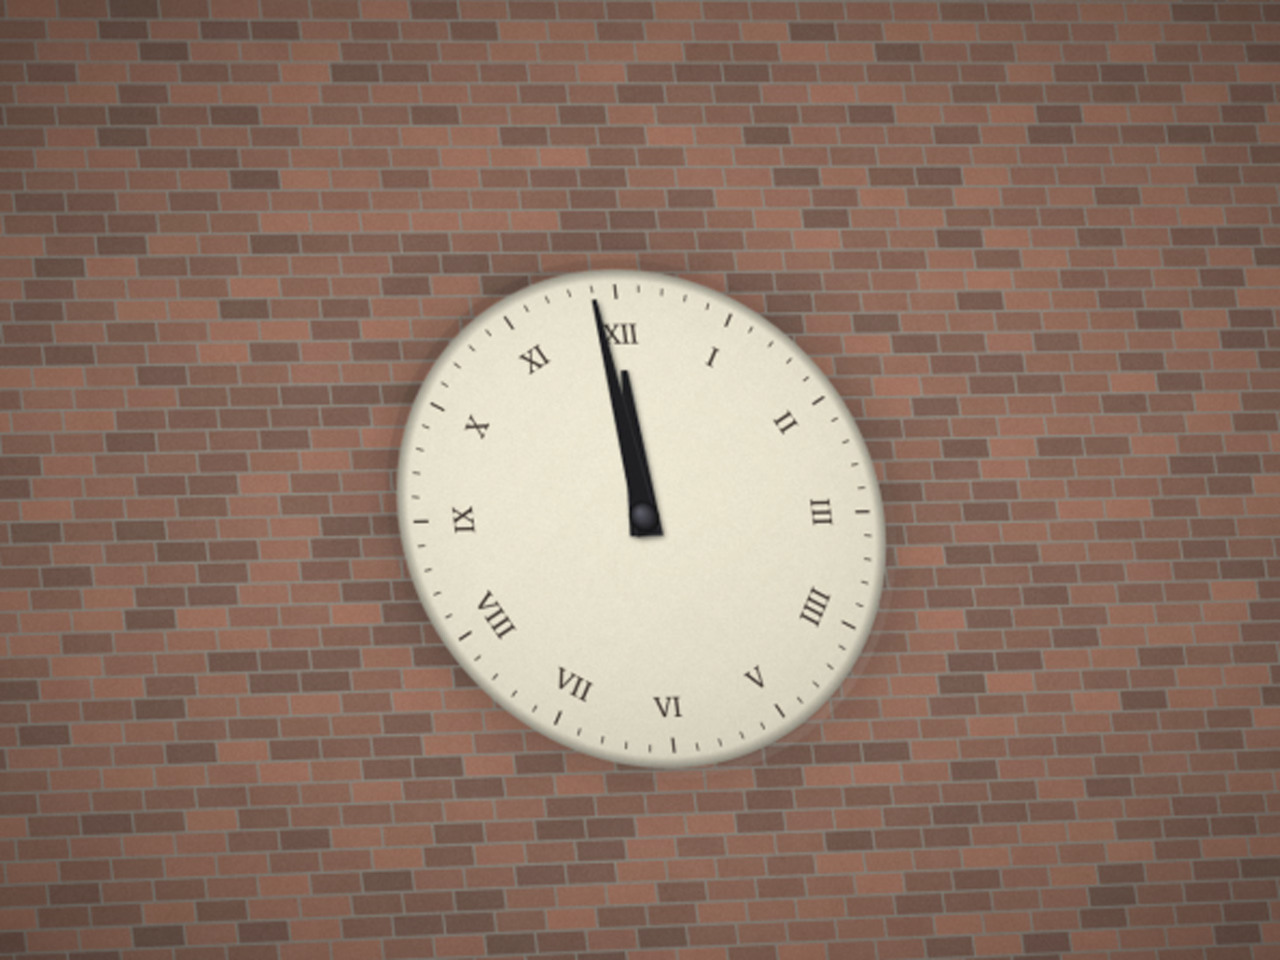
11:59
